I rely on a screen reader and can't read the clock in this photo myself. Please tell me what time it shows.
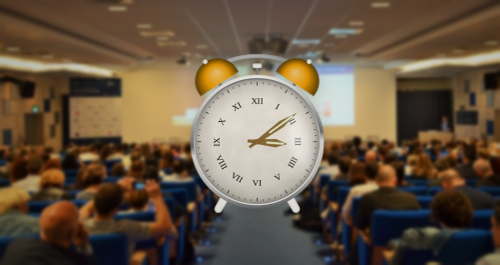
3:09
